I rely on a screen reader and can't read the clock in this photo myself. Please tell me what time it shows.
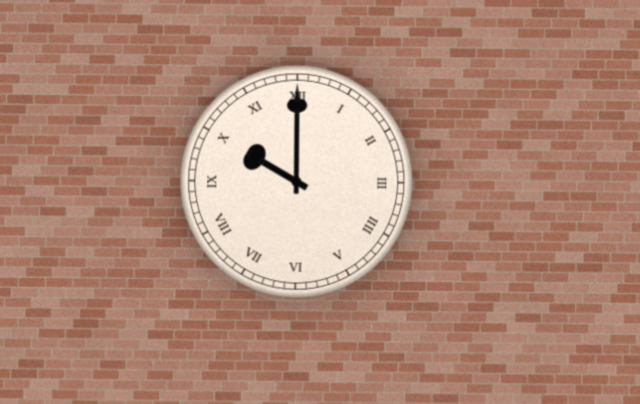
10:00
